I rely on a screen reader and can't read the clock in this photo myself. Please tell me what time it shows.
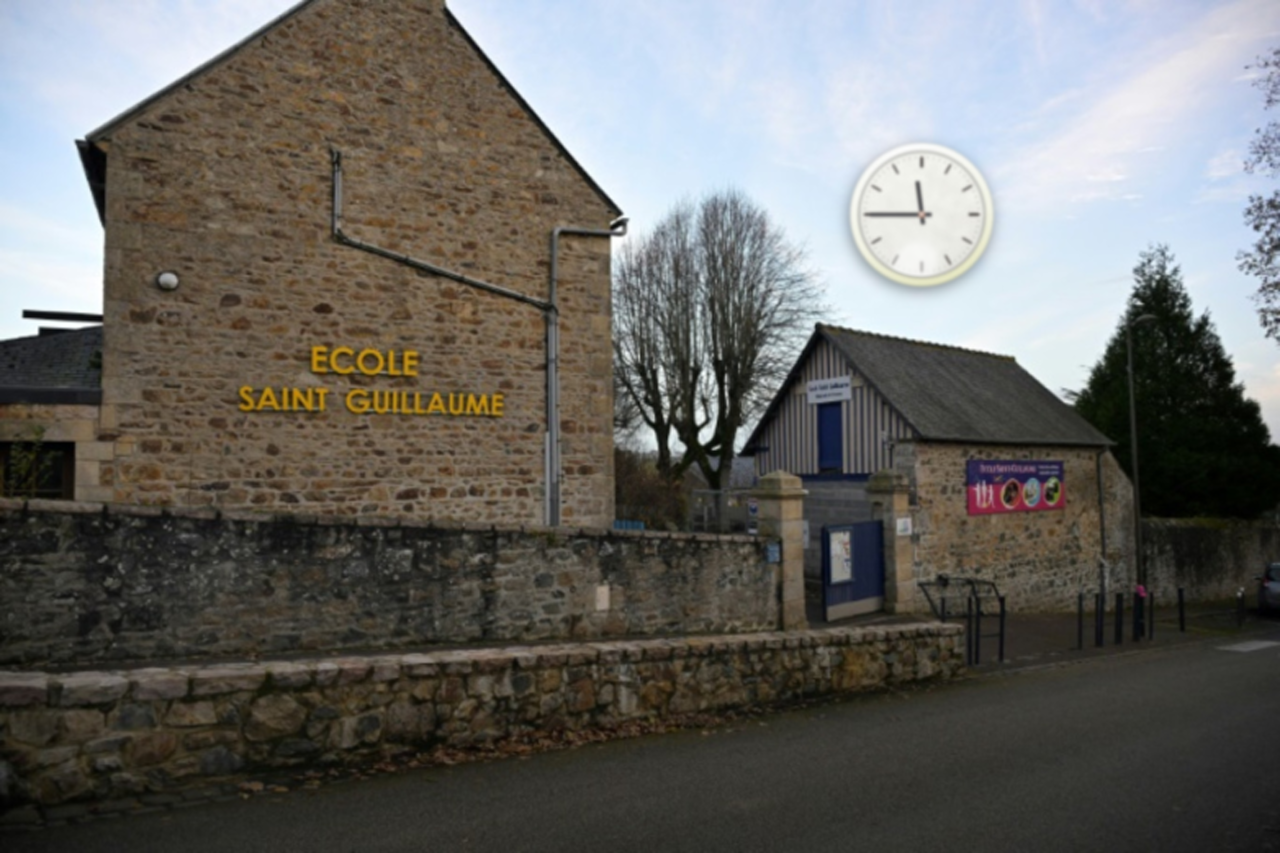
11:45
